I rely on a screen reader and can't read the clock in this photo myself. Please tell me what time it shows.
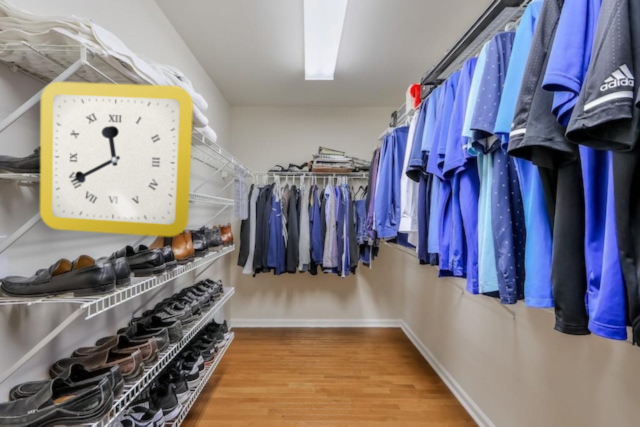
11:40
